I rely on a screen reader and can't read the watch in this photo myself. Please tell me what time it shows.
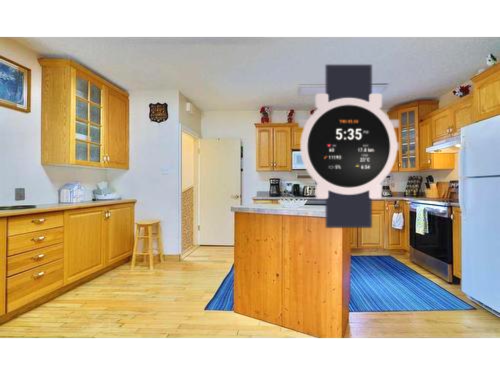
5:35
